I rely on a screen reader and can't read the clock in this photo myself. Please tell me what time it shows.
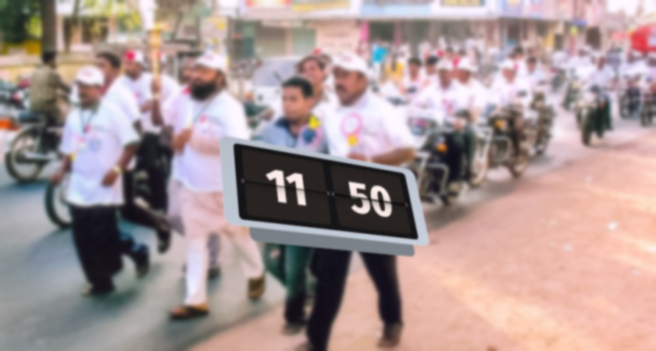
11:50
